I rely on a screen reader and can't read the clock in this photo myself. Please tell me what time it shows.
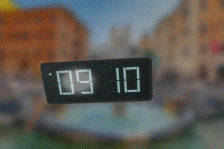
9:10
